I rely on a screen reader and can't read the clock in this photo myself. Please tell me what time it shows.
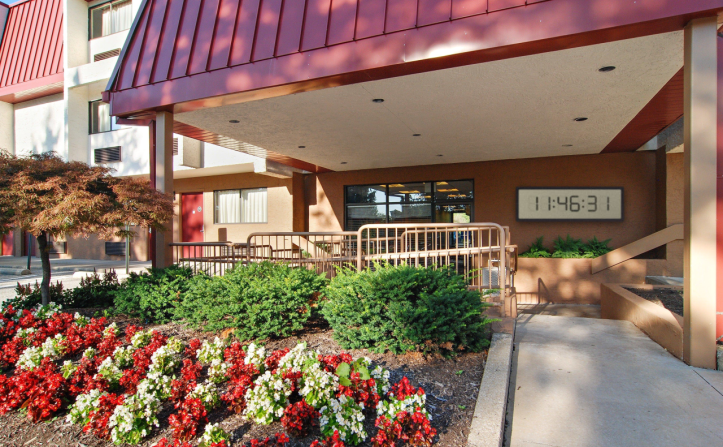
11:46:31
